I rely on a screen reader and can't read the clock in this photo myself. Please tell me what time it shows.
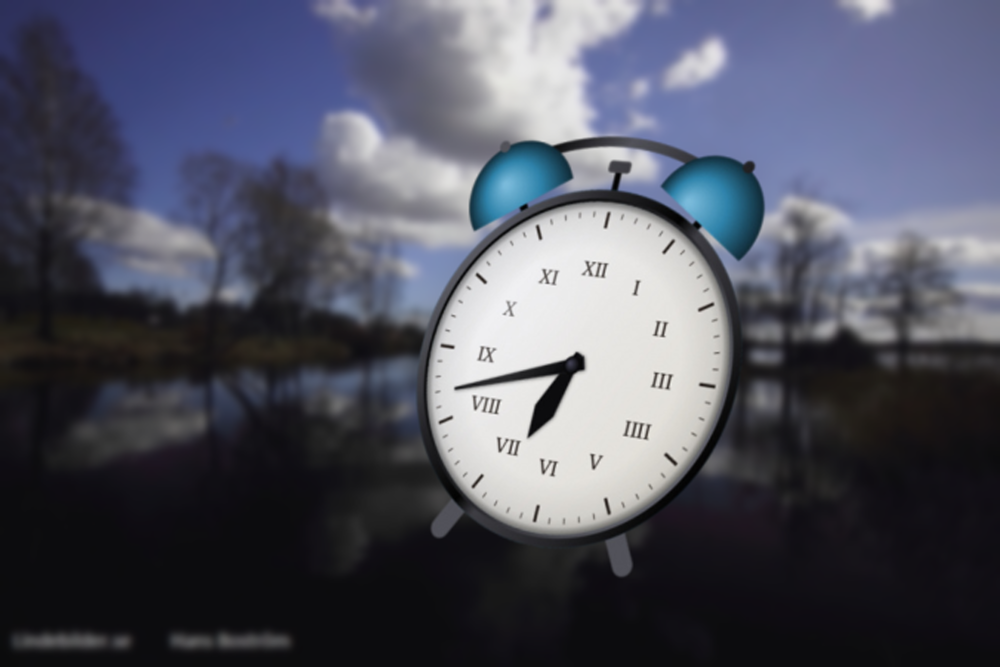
6:42
